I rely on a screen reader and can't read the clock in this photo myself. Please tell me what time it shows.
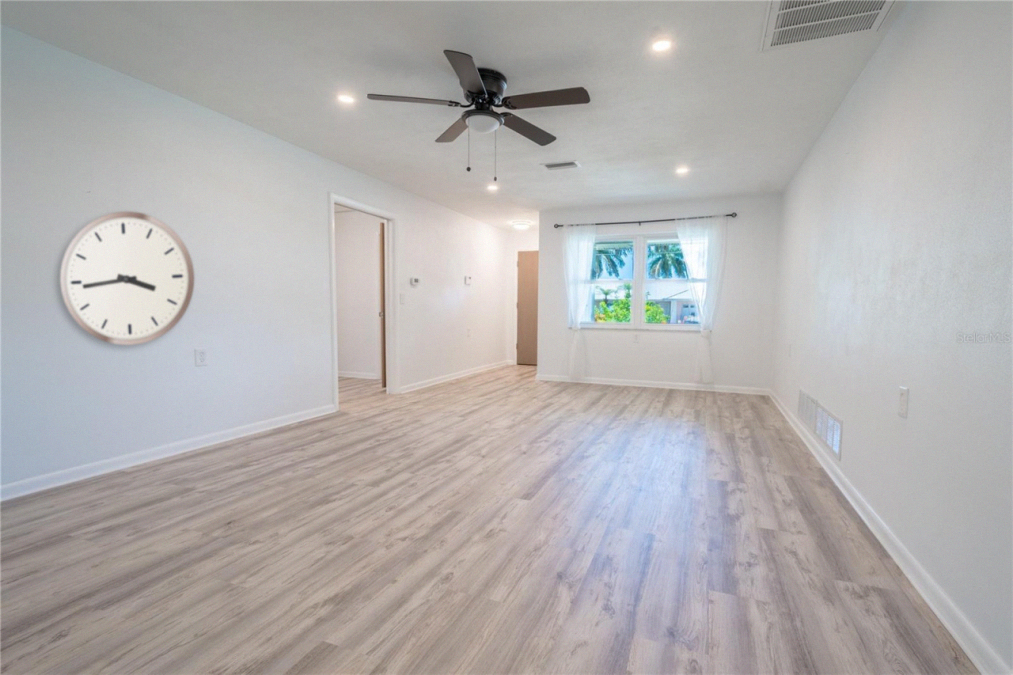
3:44
